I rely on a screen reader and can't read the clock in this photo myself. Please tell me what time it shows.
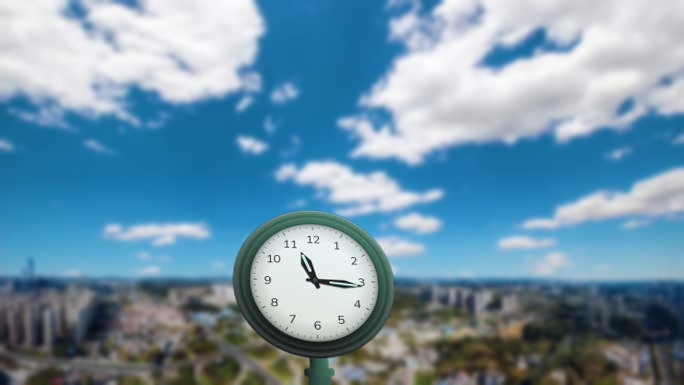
11:16
